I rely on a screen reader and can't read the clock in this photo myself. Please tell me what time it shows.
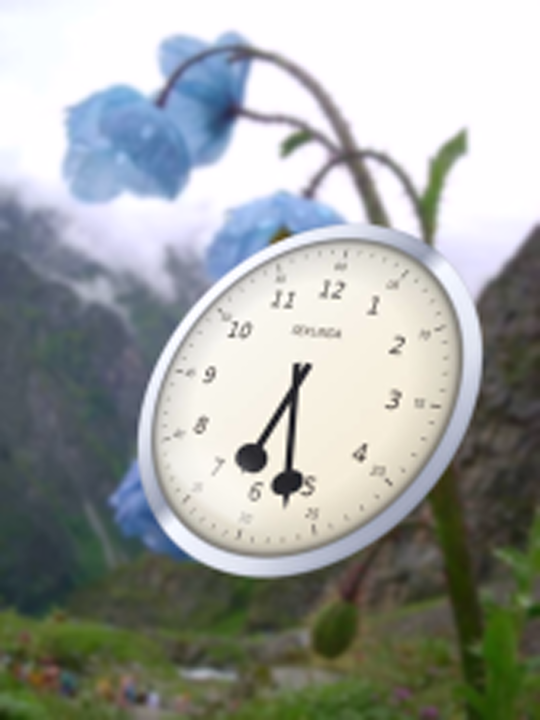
6:27
